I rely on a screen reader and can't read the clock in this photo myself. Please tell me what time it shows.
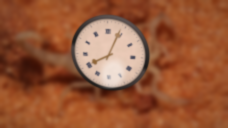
8:04
